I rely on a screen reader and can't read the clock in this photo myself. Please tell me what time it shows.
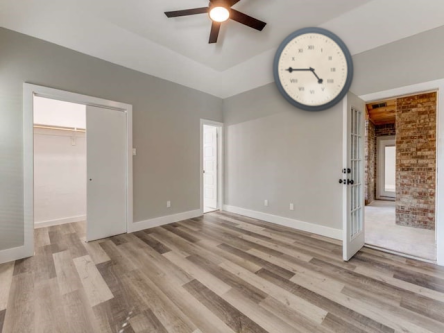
4:45
